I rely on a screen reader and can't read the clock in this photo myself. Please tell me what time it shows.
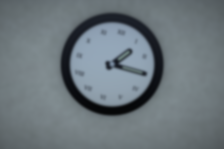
1:15
